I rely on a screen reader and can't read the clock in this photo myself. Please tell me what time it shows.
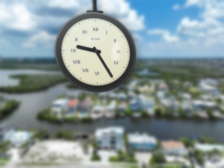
9:25
